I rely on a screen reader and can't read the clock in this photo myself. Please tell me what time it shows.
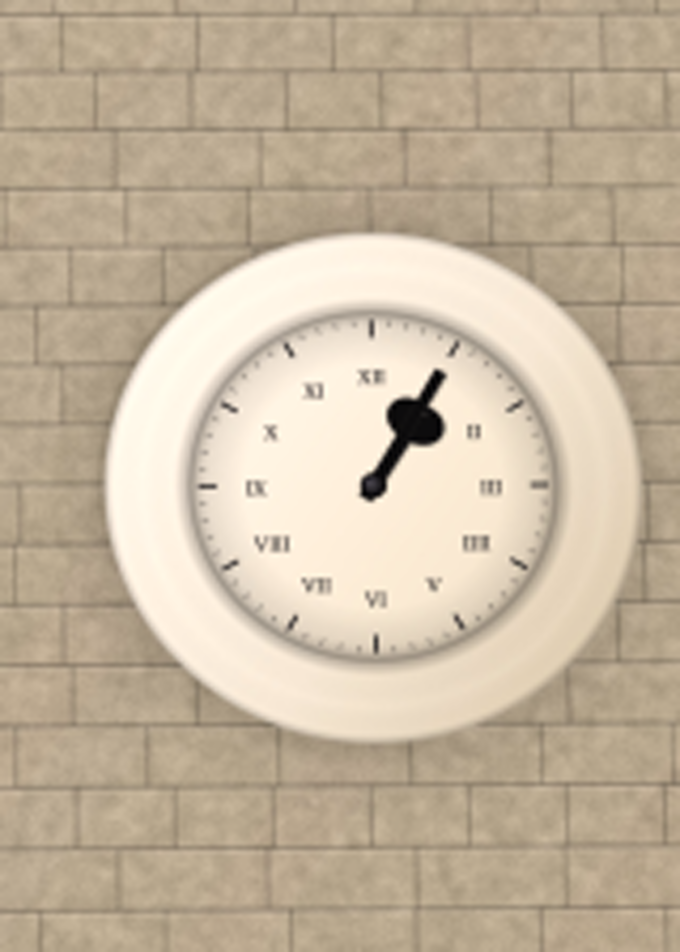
1:05
